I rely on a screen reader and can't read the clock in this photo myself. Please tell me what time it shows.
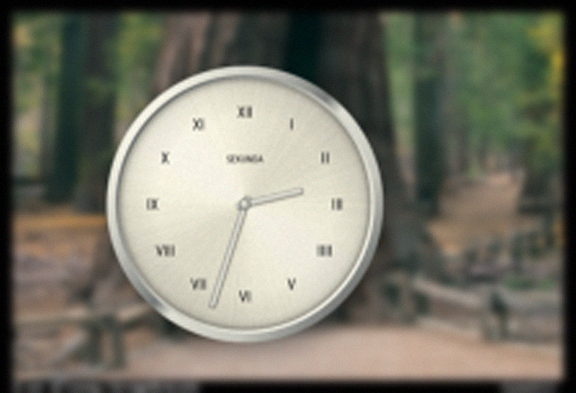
2:33
